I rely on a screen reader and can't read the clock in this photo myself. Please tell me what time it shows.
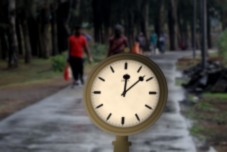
12:08
